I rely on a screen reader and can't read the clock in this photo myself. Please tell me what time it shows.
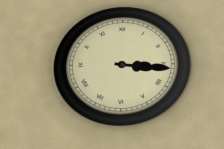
3:16
